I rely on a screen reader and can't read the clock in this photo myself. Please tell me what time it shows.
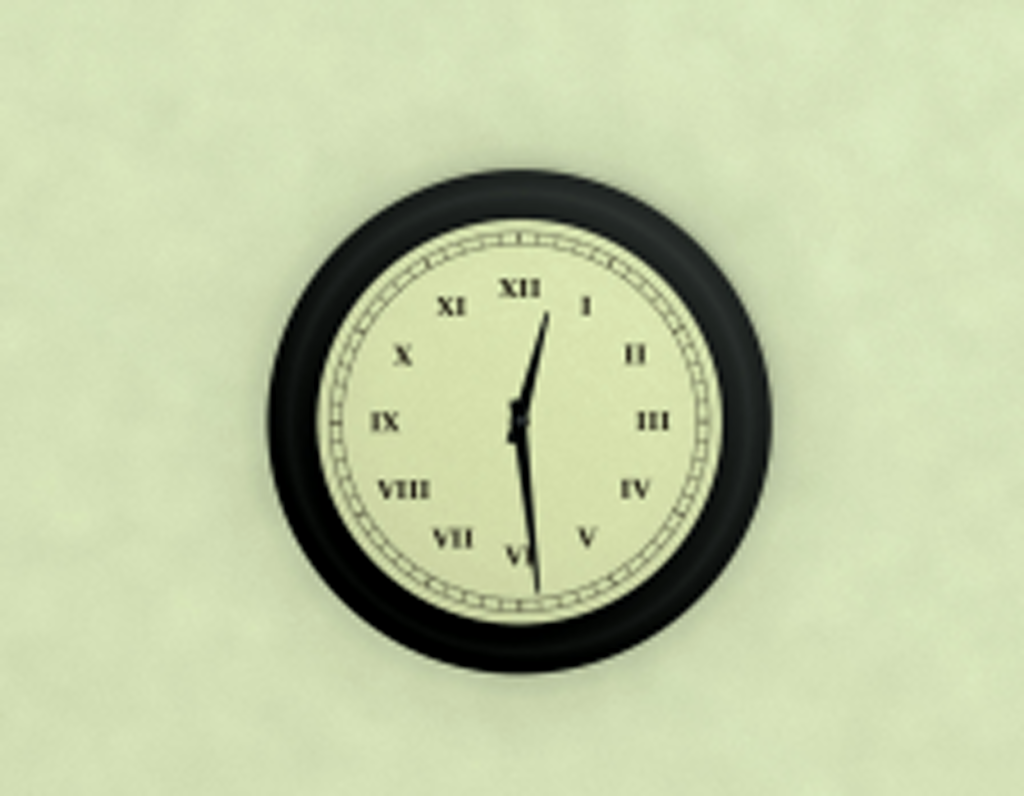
12:29
